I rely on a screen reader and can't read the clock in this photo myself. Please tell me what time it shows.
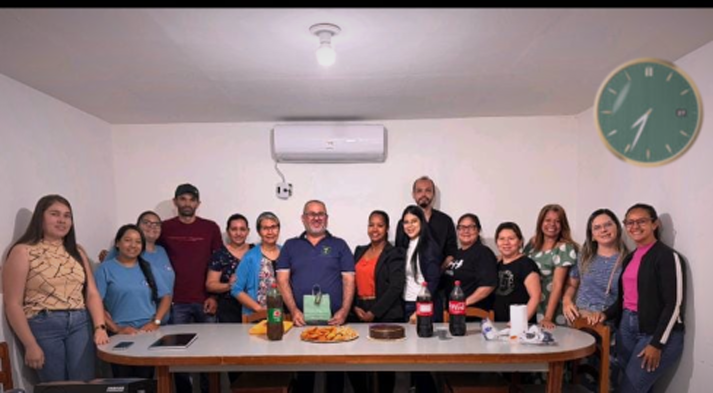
7:34
